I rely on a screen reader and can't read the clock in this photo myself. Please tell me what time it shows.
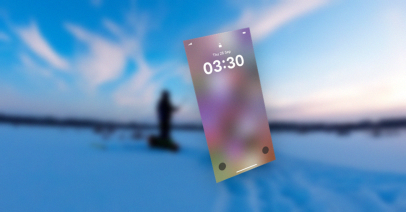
3:30
